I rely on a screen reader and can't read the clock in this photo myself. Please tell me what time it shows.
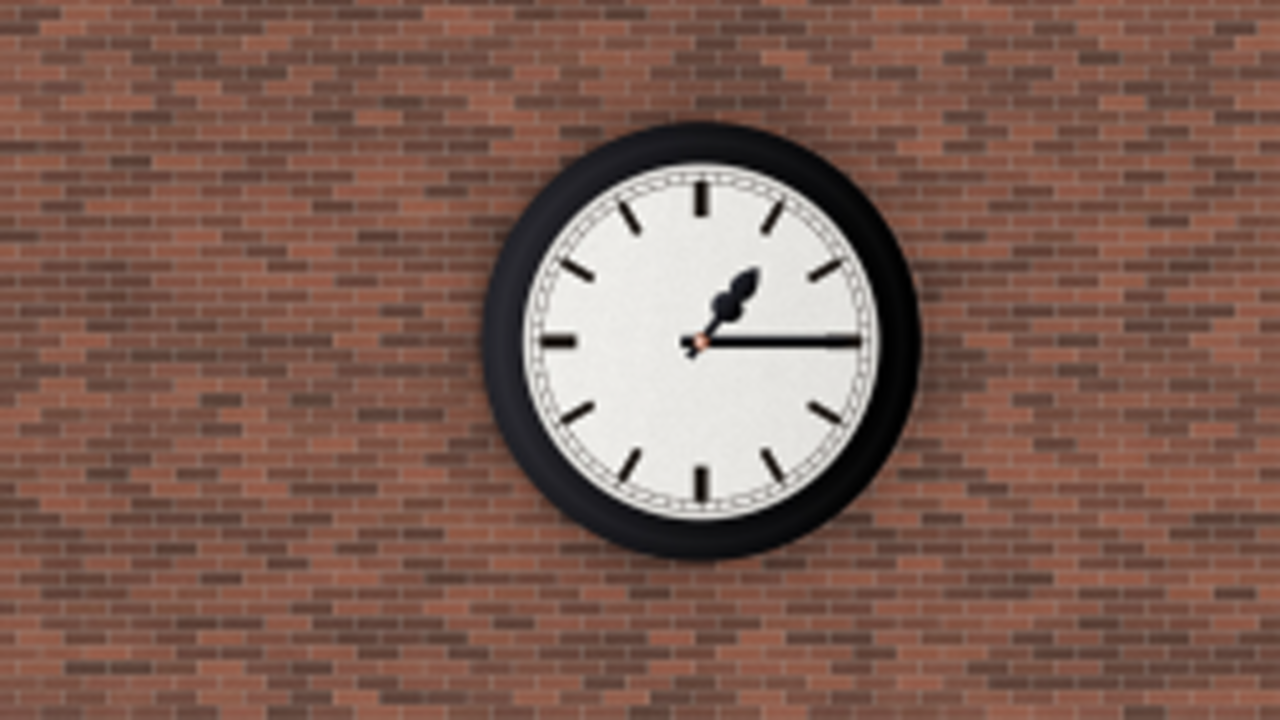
1:15
